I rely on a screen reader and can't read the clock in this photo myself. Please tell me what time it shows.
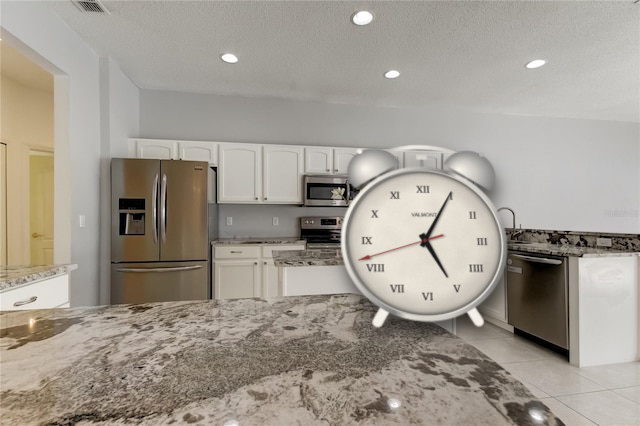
5:04:42
